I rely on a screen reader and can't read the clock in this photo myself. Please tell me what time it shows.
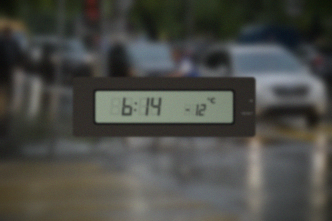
6:14
